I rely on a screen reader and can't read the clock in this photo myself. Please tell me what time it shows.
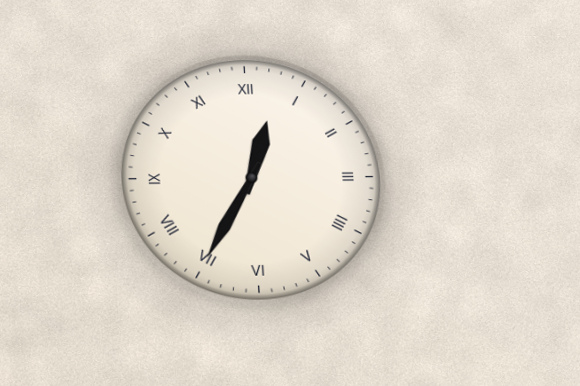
12:35
